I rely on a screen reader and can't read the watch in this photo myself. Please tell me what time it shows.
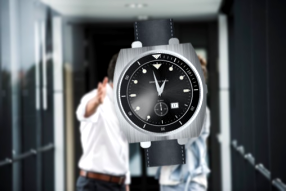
12:58
